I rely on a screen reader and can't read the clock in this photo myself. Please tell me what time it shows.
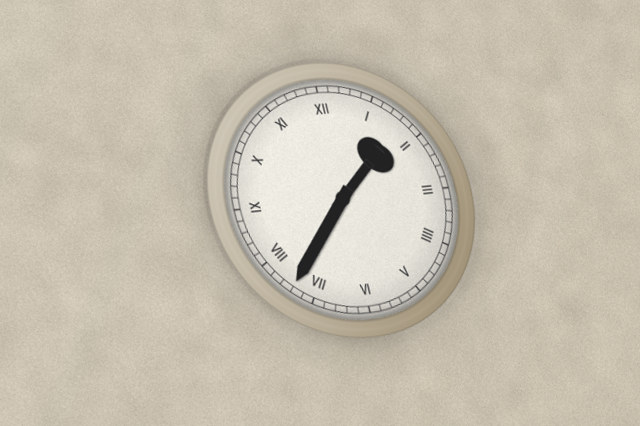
1:37
